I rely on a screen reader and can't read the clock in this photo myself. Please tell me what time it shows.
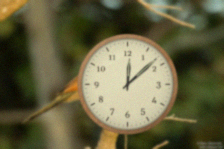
12:08
